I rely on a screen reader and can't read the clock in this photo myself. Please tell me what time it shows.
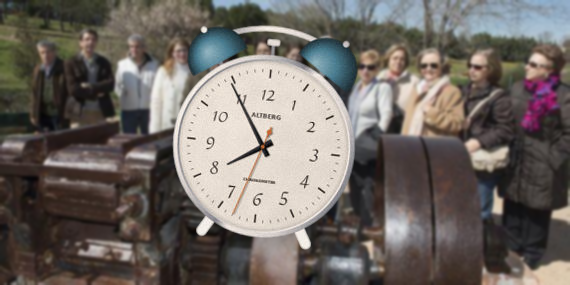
7:54:33
